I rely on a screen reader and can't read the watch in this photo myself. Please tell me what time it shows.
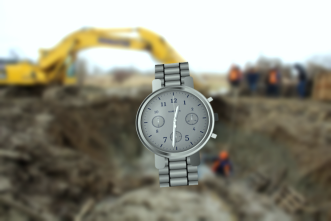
12:31
